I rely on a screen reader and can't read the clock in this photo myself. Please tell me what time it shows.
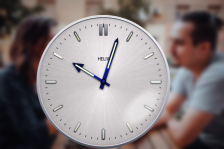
10:03
